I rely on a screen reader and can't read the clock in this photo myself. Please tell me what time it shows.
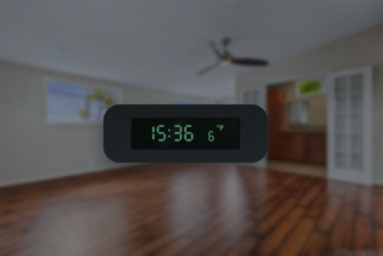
15:36
